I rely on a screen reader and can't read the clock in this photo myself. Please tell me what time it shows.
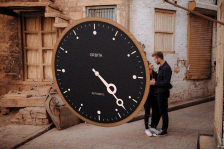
4:23
